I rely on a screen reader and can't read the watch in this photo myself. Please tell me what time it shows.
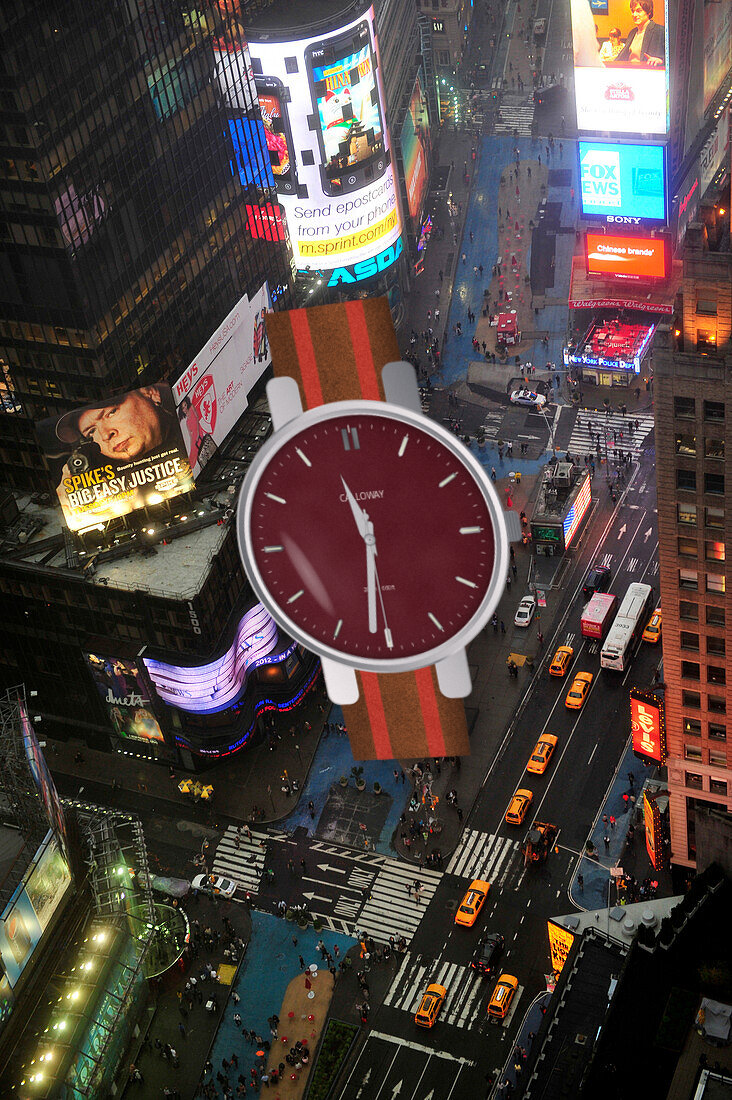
11:31:30
